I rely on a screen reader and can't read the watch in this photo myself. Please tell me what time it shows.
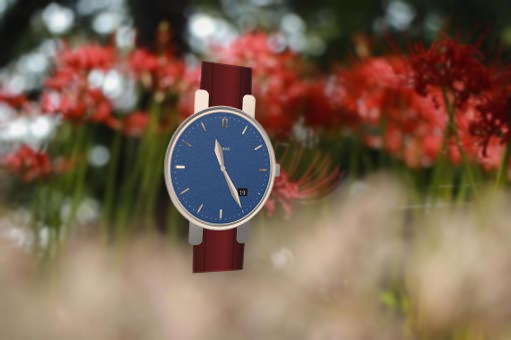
11:25
